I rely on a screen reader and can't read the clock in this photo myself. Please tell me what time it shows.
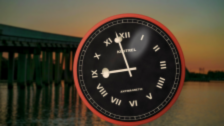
8:58
